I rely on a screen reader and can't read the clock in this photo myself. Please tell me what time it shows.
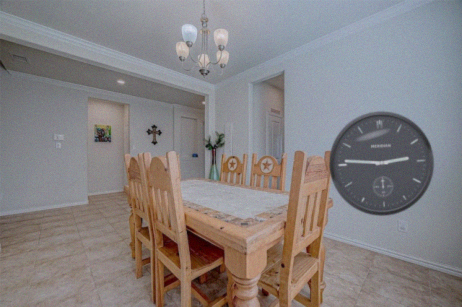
2:46
